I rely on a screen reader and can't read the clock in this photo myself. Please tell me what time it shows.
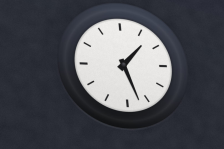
1:27
